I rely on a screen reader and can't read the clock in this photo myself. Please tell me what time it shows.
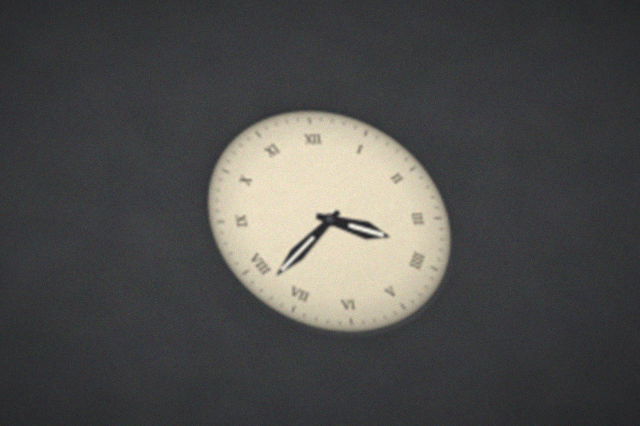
3:38
